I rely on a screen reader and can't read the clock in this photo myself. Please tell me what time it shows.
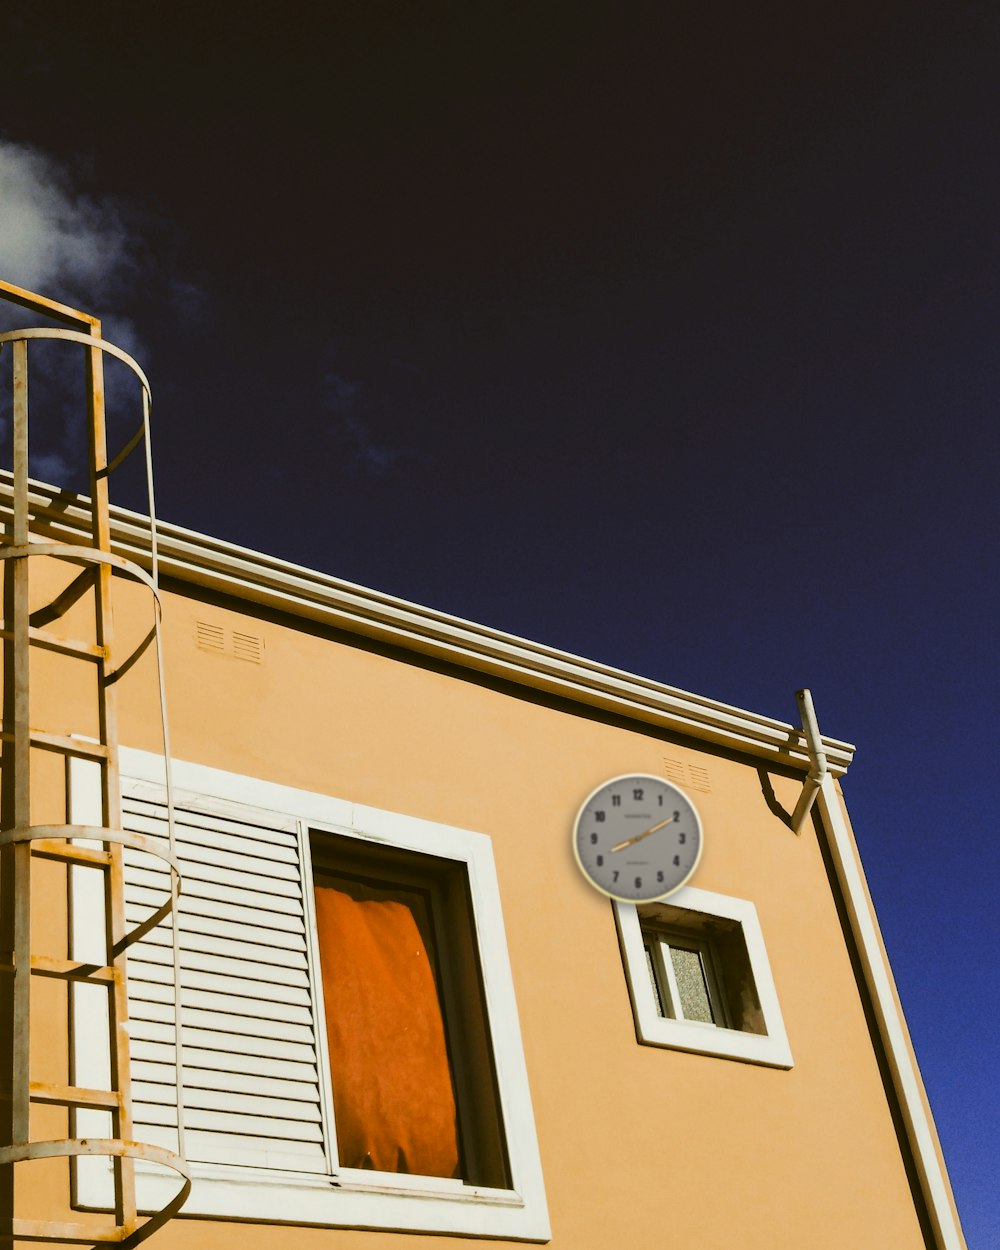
8:10
